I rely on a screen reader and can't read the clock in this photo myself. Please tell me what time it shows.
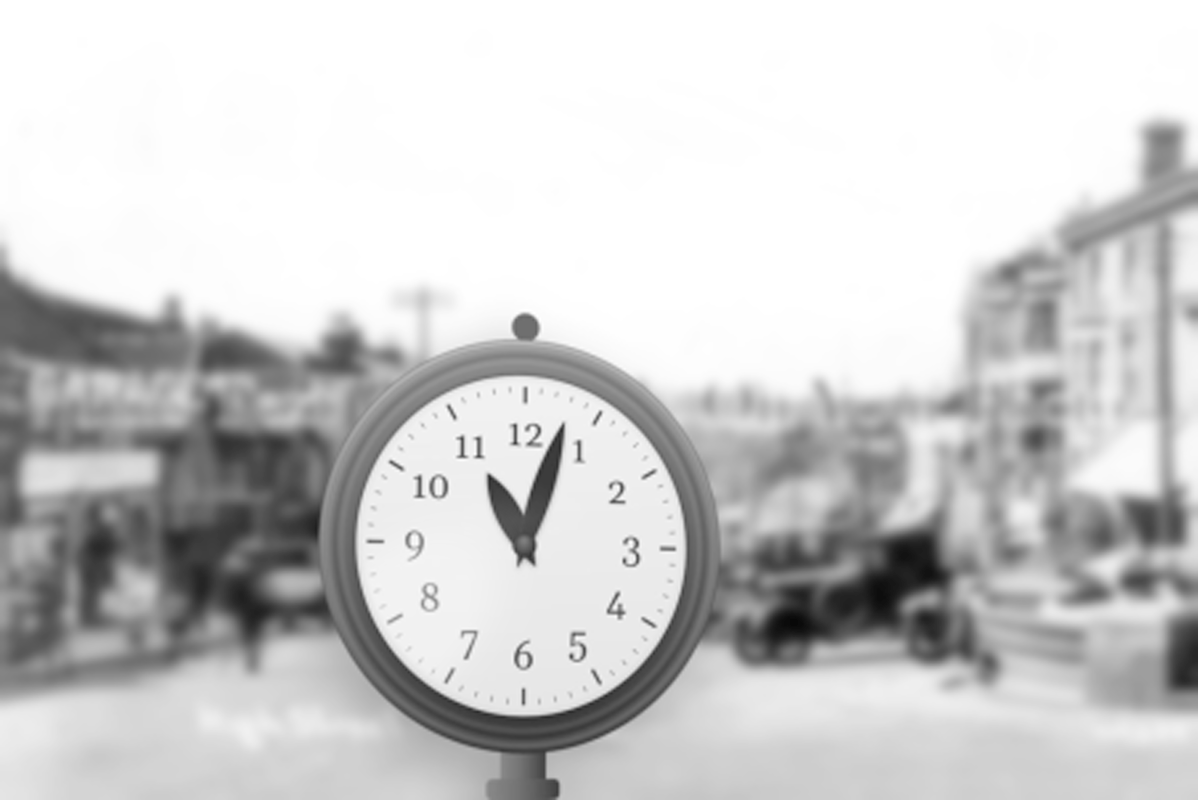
11:03
